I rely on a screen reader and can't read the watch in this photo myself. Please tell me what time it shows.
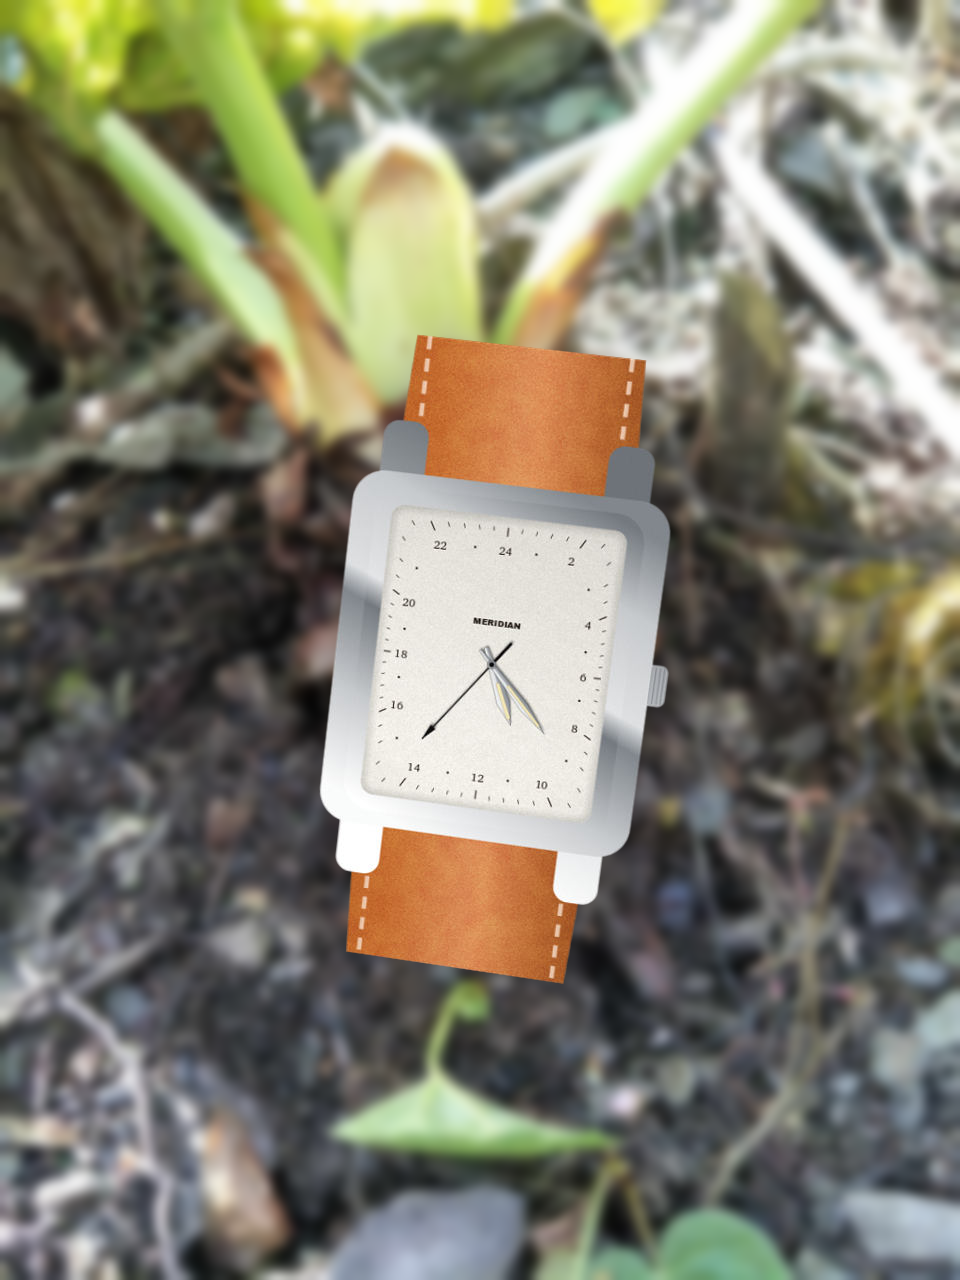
10:22:36
